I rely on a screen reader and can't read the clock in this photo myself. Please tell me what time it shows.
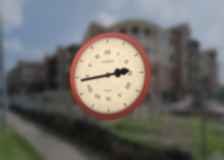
2:44
